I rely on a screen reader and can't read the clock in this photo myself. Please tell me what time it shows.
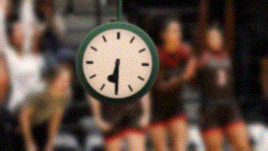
6:30
